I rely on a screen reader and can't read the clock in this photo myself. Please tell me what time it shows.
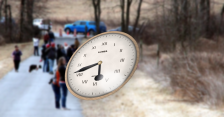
5:42
